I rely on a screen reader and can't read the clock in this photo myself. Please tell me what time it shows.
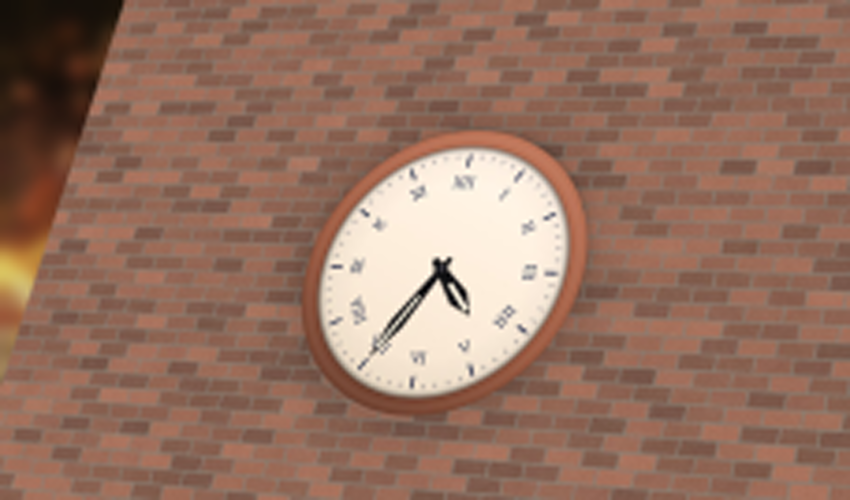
4:35
